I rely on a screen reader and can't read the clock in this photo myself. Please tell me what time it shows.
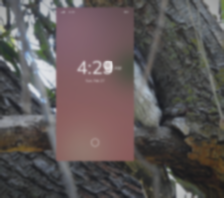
4:29
